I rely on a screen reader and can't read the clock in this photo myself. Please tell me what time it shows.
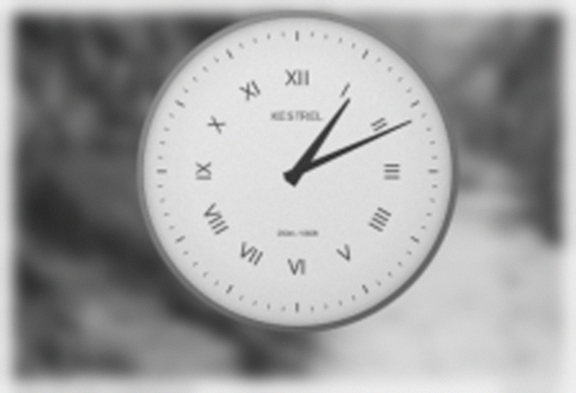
1:11
